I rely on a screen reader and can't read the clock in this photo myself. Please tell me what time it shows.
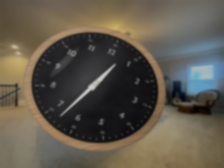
12:33
